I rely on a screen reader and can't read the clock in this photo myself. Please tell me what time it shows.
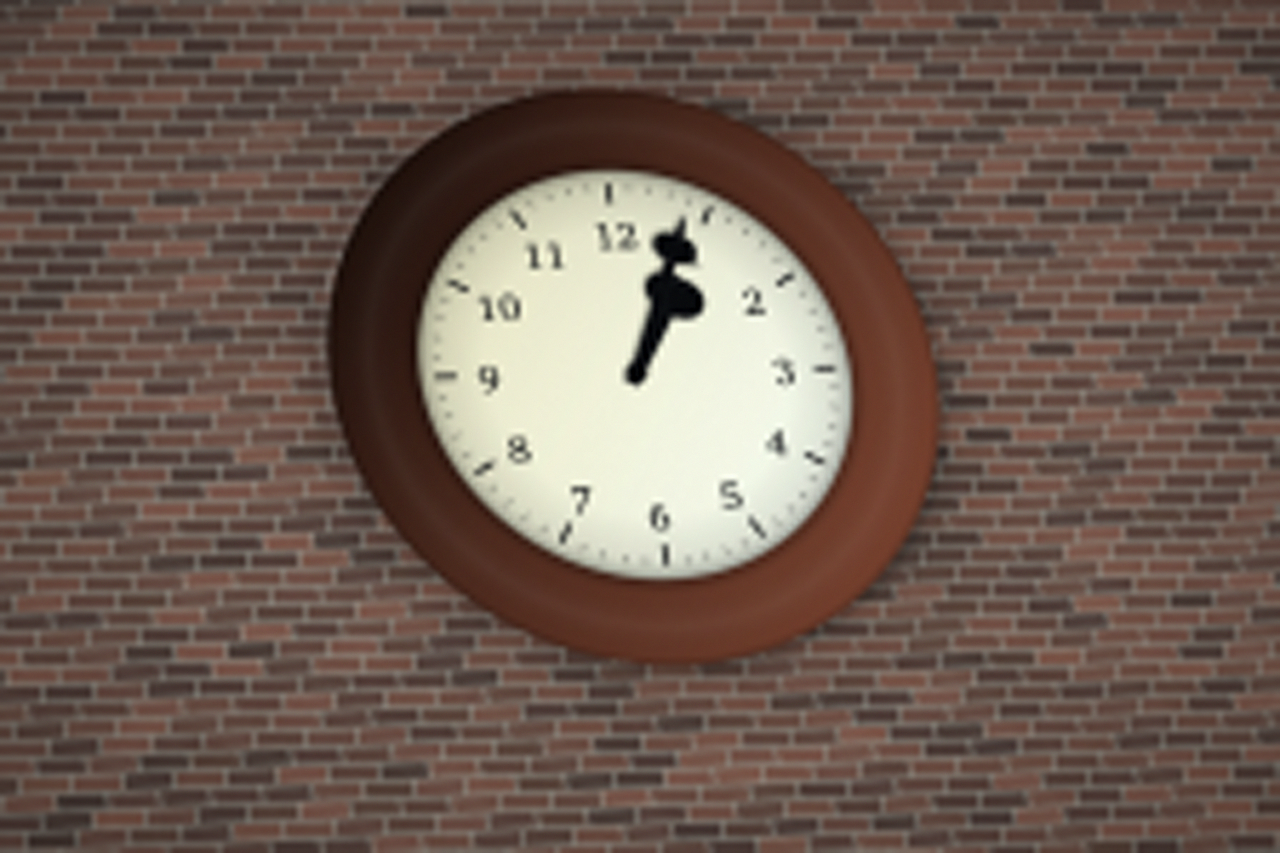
1:04
